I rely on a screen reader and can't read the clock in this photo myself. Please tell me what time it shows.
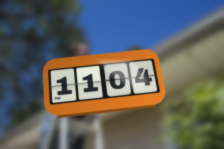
11:04
